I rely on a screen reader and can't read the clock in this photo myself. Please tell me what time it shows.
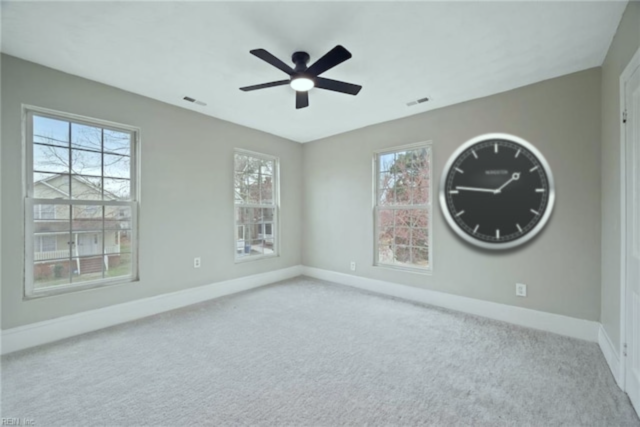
1:46
